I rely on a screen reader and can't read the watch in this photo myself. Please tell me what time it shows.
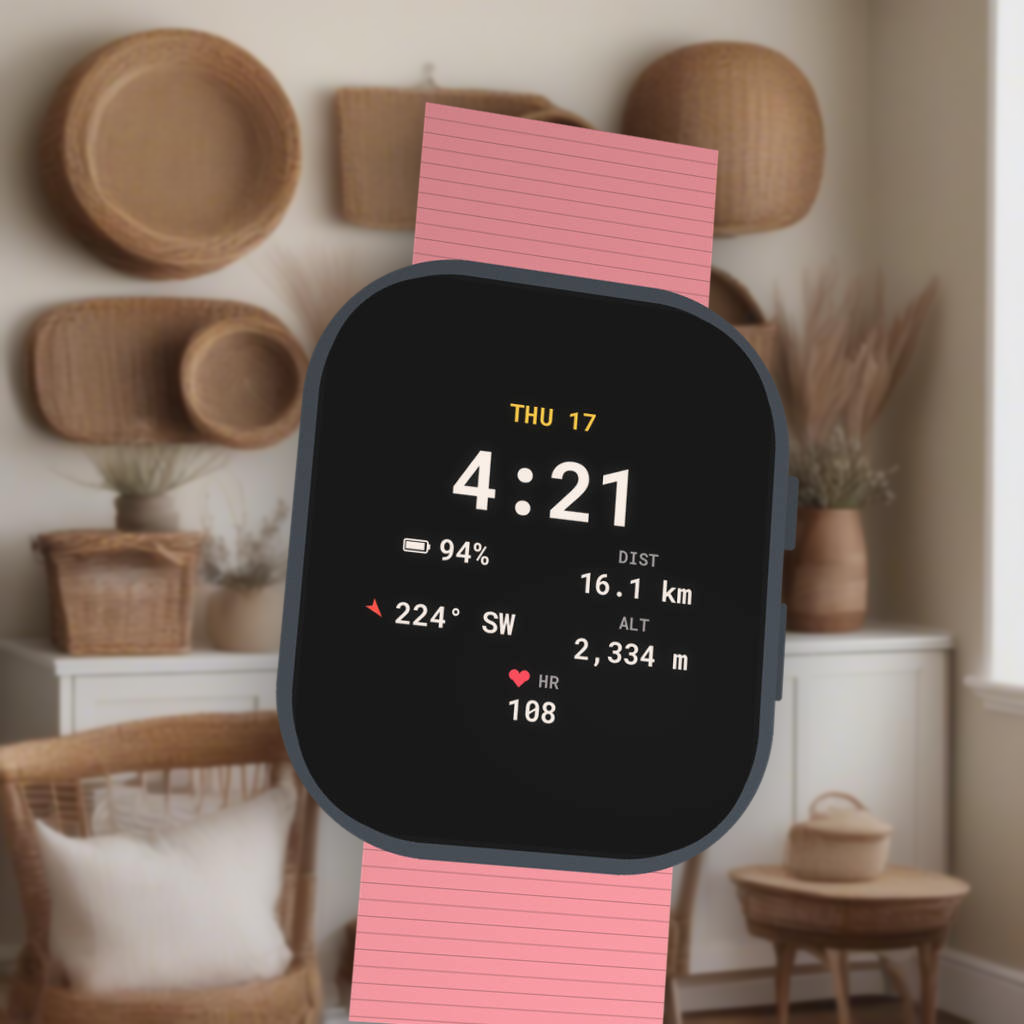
4:21
